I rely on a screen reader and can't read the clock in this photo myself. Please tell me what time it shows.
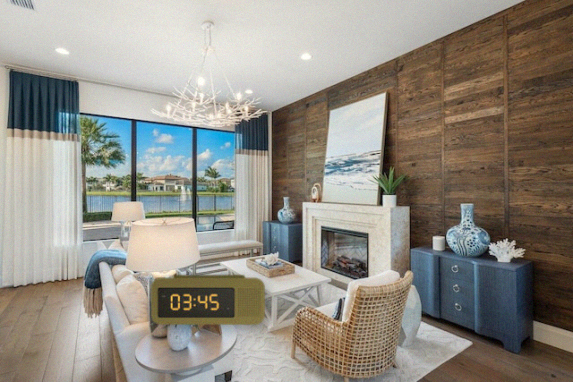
3:45
